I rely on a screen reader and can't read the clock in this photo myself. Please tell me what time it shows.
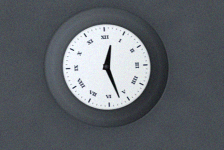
12:27
